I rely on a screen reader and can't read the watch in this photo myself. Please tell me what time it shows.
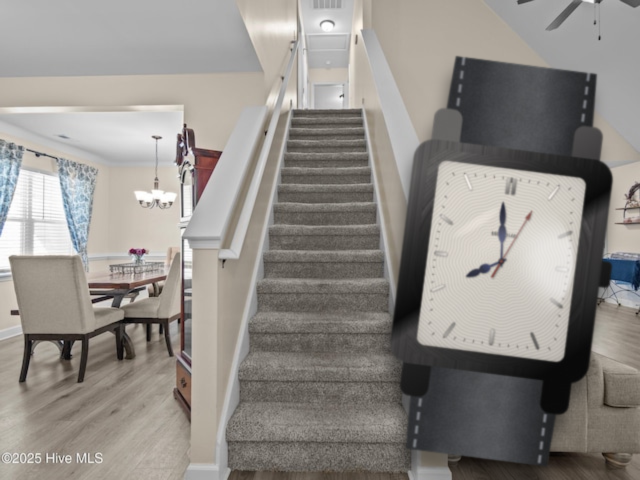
7:59:04
